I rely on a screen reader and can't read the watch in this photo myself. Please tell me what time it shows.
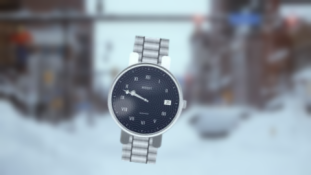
9:48
